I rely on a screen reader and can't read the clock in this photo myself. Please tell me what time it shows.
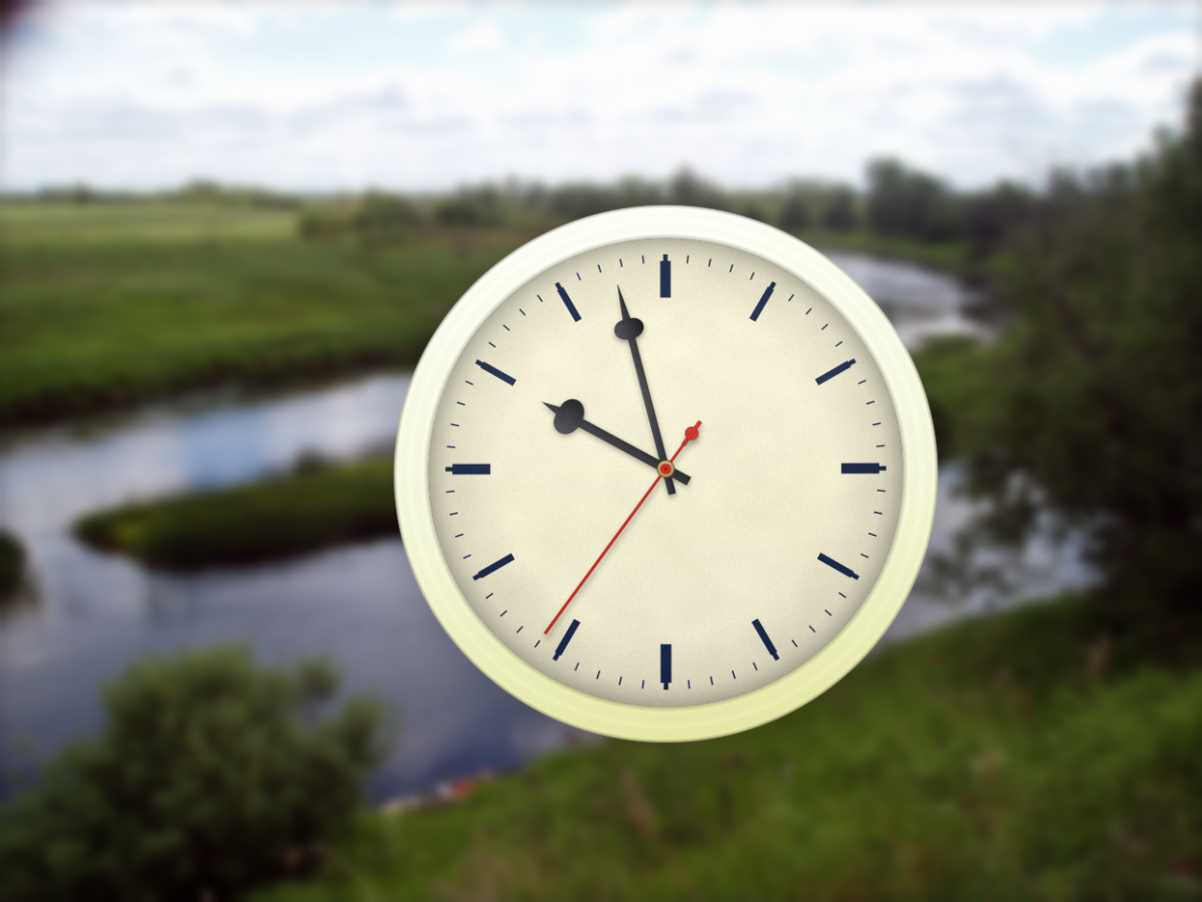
9:57:36
